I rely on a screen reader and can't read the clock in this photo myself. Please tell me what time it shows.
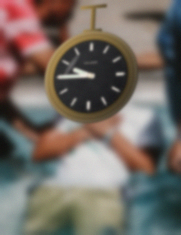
9:45
